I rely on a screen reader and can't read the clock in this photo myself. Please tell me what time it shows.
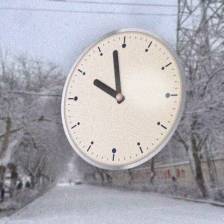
9:58
